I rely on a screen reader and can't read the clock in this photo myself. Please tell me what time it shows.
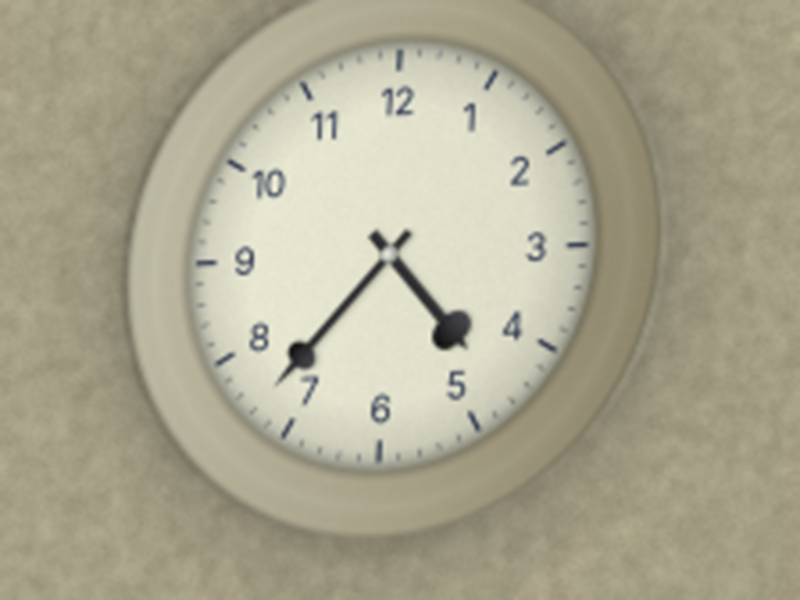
4:37
